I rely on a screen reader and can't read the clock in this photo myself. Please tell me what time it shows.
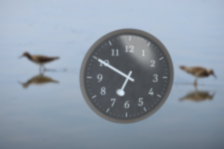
6:50
